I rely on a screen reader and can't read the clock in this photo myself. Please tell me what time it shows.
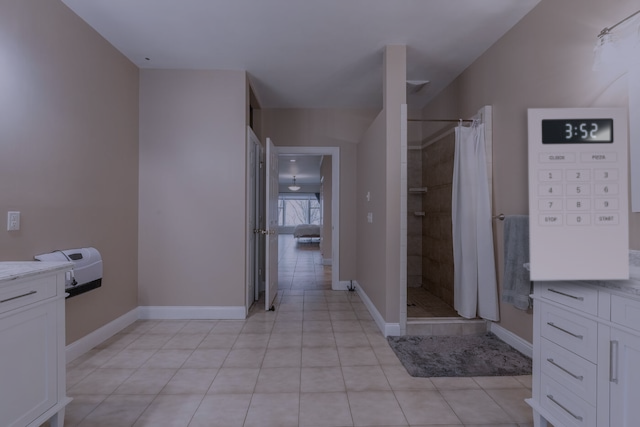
3:52
